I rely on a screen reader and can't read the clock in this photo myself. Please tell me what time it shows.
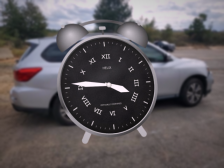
3:46
